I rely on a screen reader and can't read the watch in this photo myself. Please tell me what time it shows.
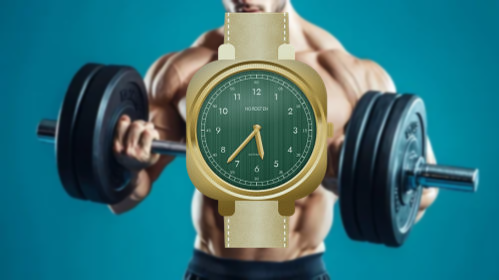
5:37
